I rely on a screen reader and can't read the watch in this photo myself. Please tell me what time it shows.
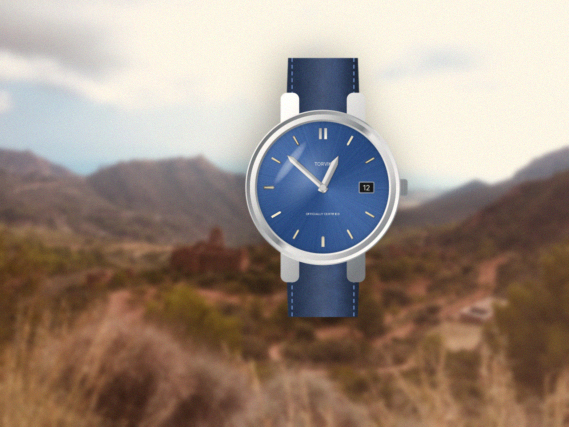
12:52
